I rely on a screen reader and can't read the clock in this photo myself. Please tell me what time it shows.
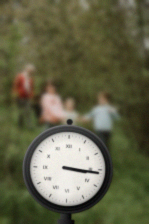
3:16
